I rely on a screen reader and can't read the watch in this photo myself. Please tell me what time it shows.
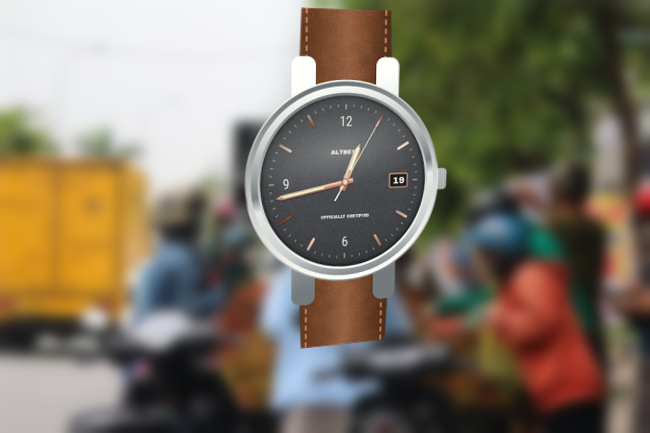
12:43:05
